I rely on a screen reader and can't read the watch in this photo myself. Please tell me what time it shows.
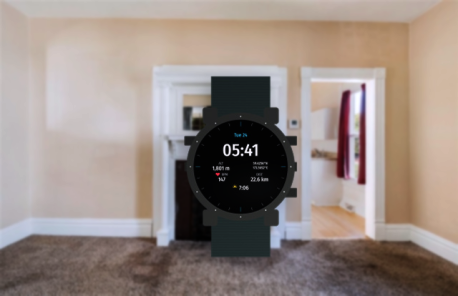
5:41
